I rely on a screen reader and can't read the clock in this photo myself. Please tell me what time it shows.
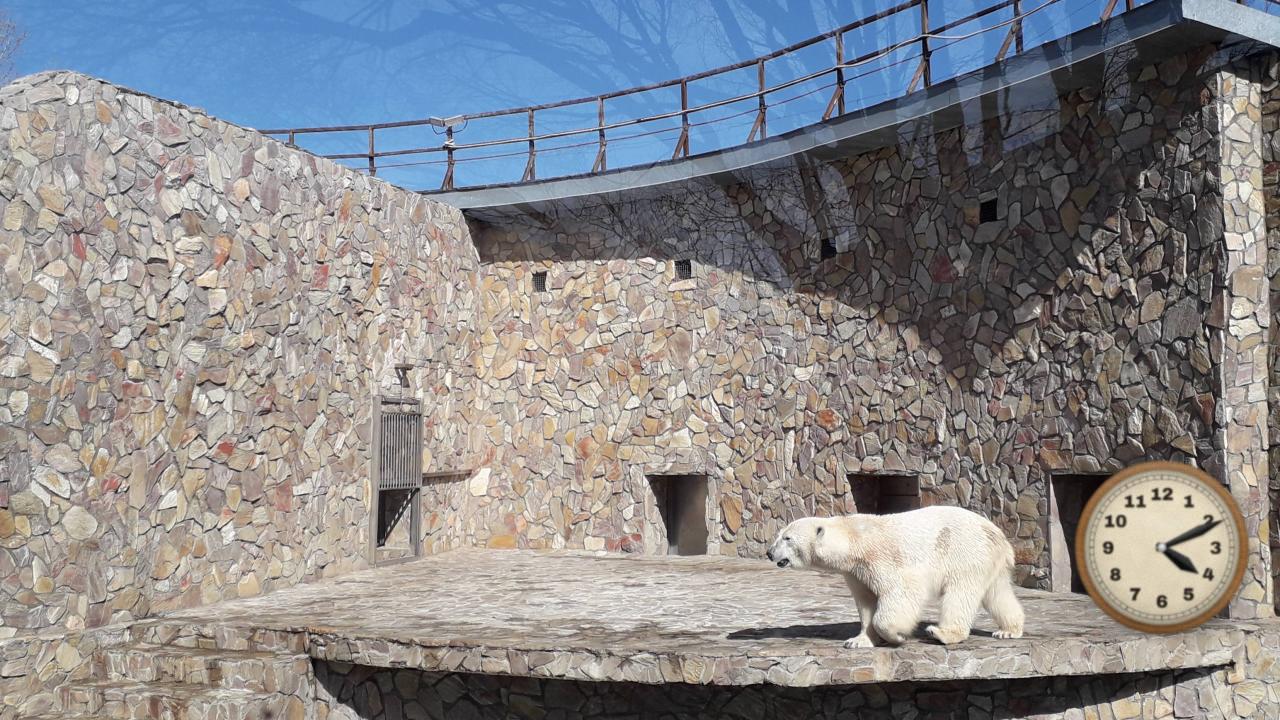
4:11
